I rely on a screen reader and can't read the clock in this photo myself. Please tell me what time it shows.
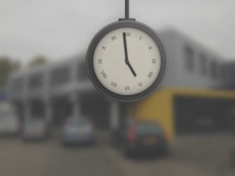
4:59
